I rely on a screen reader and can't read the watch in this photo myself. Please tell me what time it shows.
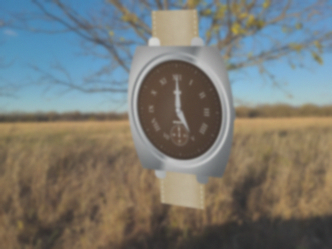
5:00
